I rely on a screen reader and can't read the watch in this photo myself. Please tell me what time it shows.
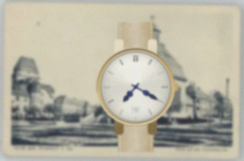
7:20
